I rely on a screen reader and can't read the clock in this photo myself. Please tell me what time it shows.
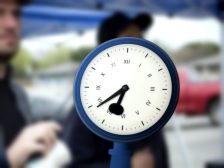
6:39
